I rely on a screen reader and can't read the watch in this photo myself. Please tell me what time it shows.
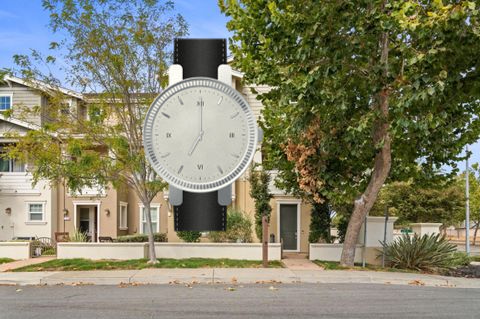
7:00
